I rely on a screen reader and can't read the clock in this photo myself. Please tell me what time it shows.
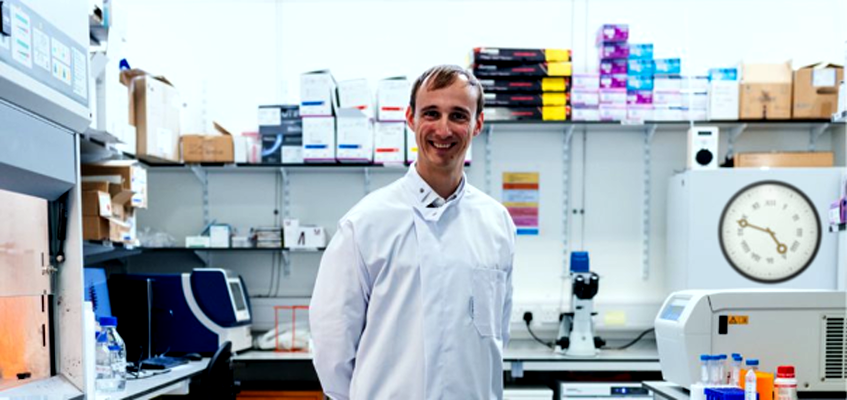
4:48
